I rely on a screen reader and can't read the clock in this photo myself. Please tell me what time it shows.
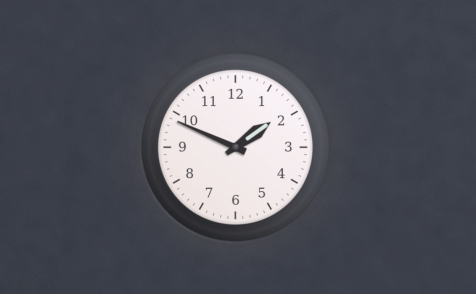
1:49
